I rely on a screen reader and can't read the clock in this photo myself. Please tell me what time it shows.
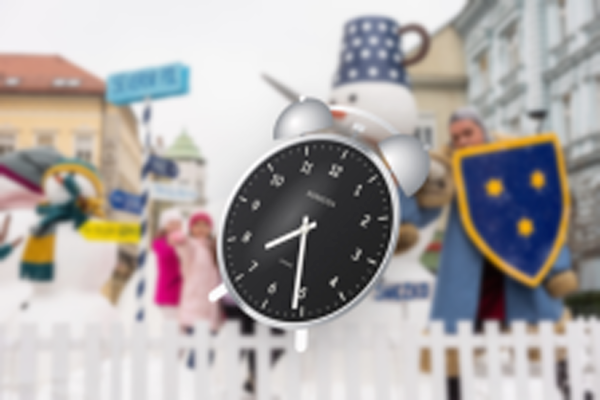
7:26
